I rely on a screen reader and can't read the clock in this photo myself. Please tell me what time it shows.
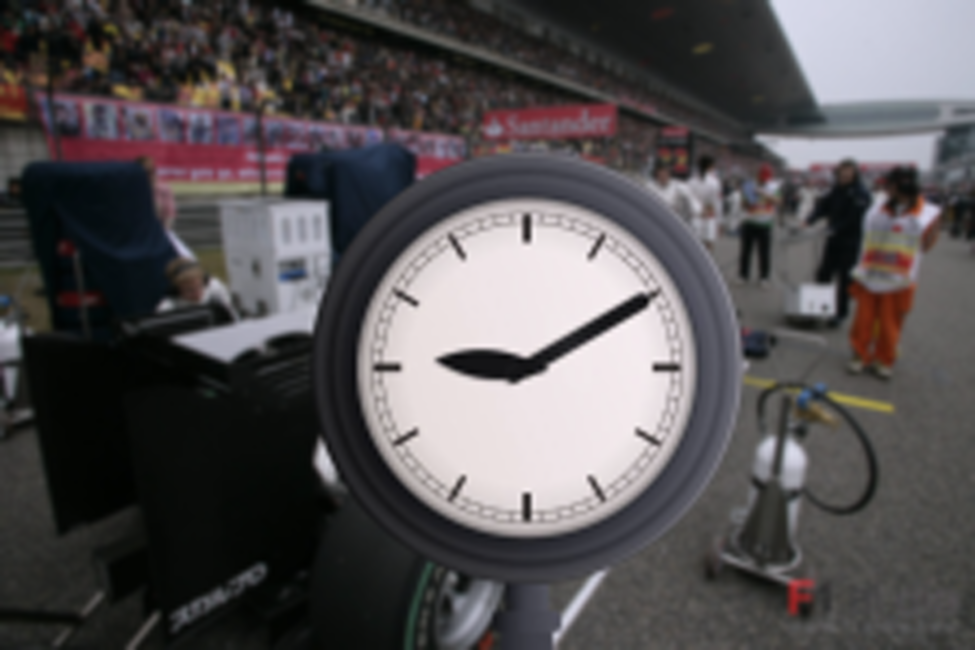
9:10
